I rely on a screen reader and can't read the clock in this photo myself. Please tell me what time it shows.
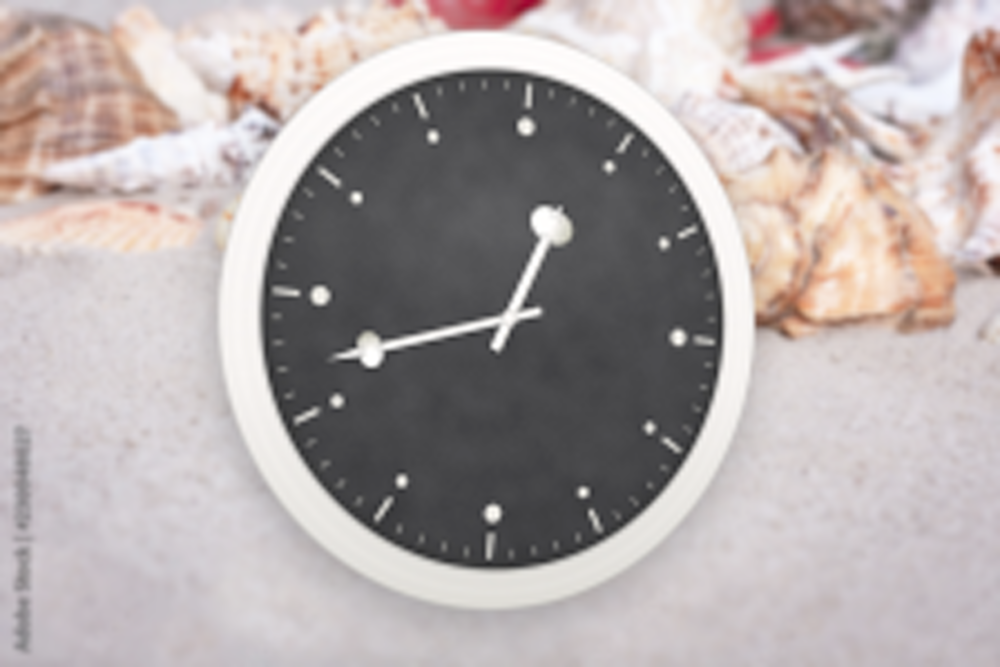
12:42
